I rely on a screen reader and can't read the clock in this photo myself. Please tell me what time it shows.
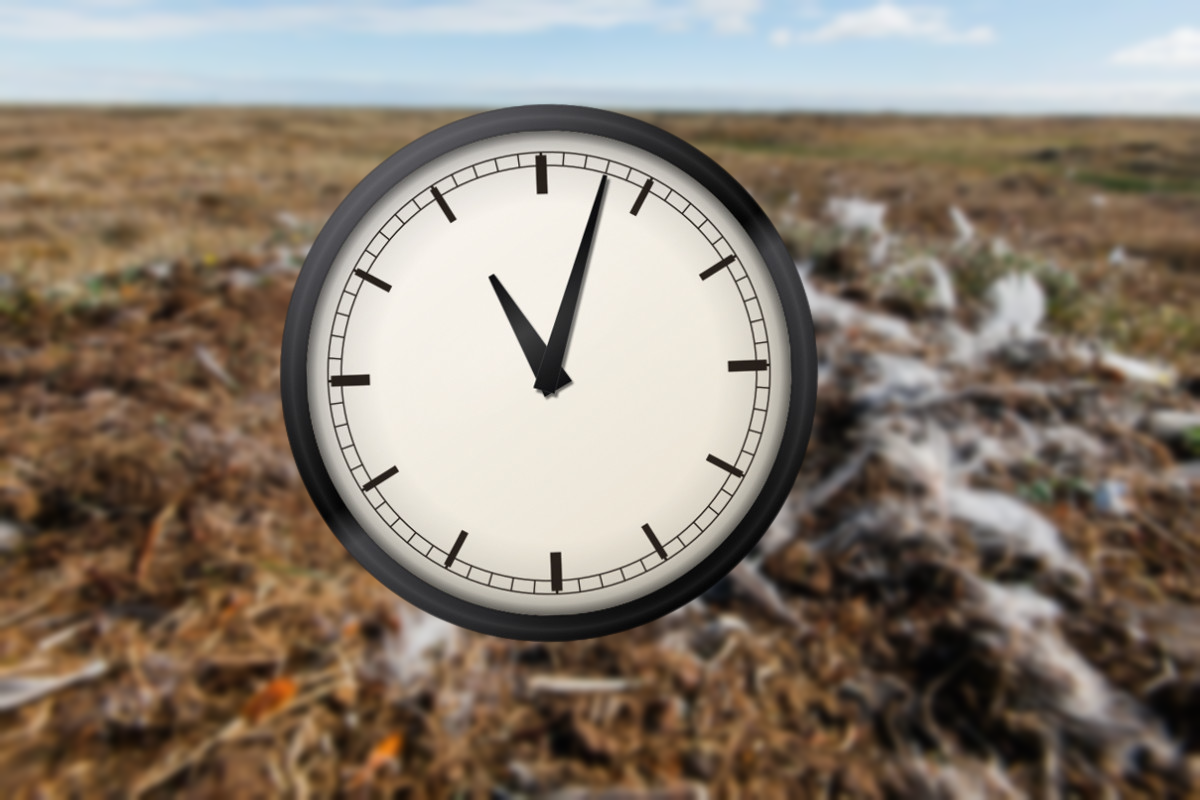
11:03
